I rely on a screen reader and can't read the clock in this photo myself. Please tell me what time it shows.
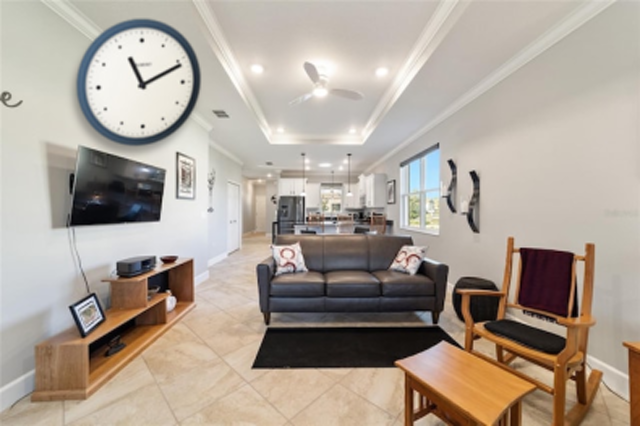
11:11
